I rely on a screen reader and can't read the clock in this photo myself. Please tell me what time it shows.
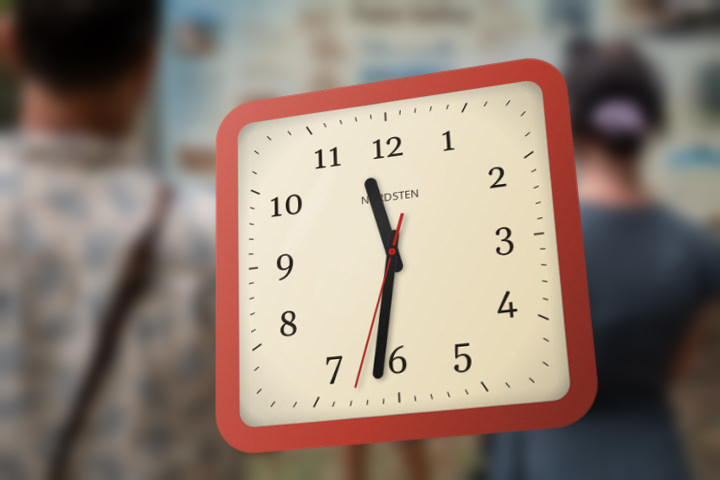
11:31:33
